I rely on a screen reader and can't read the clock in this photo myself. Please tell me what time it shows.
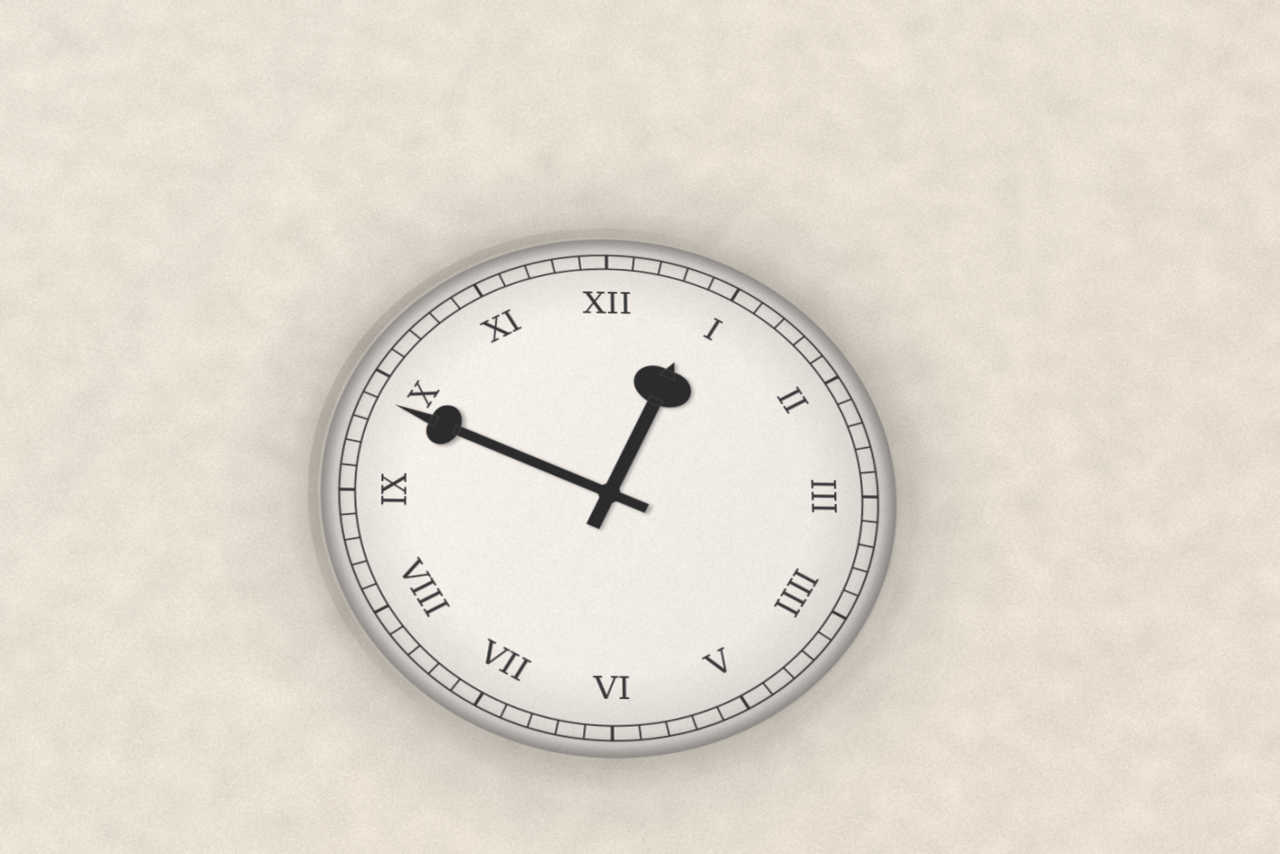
12:49
